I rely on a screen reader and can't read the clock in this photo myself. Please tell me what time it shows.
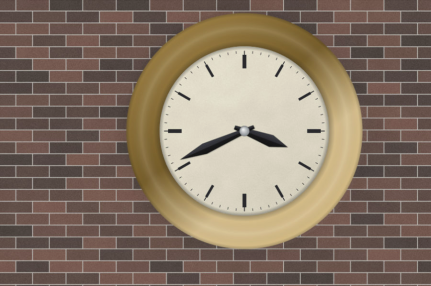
3:41
